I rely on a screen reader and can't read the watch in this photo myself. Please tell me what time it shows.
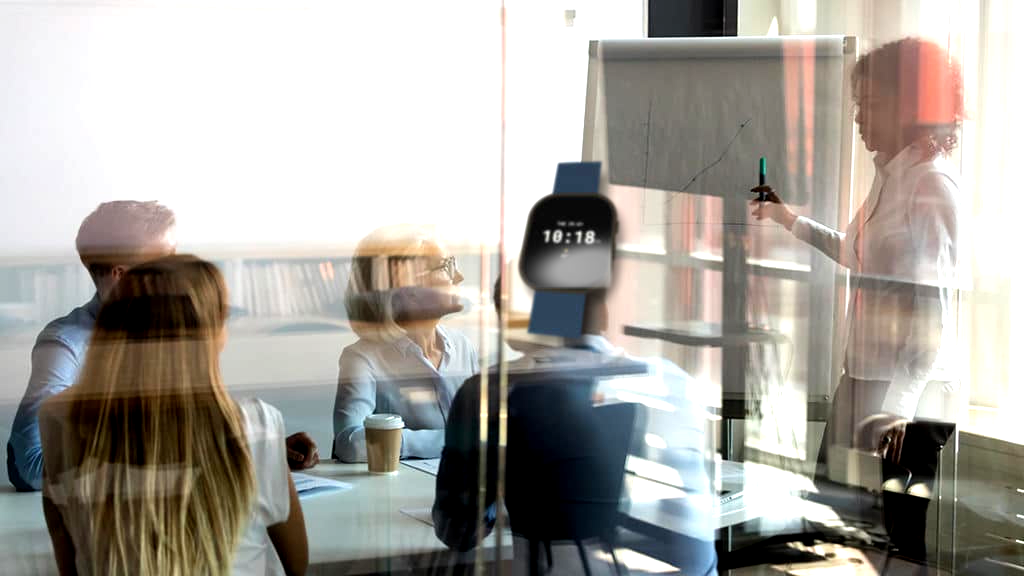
10:18
